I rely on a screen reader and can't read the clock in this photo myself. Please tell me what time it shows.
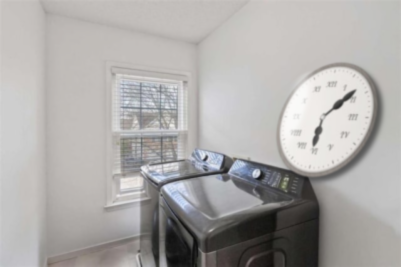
6:08
